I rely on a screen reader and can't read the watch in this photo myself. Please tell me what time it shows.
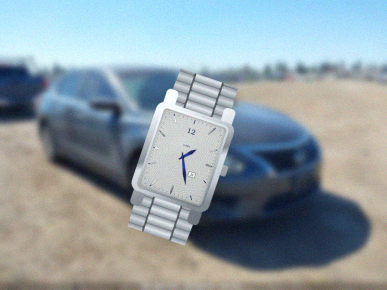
1:26
